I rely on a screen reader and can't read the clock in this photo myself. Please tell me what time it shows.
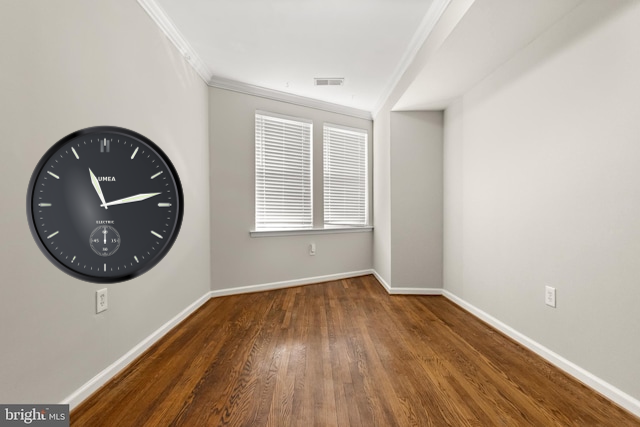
11:13
